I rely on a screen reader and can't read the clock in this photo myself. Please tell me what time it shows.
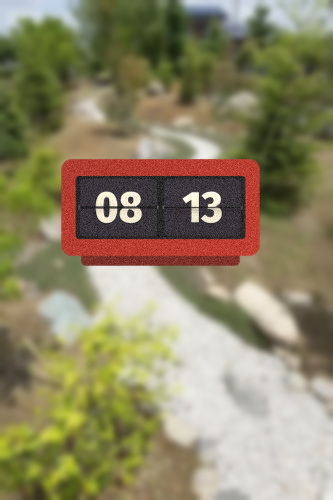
8:13
